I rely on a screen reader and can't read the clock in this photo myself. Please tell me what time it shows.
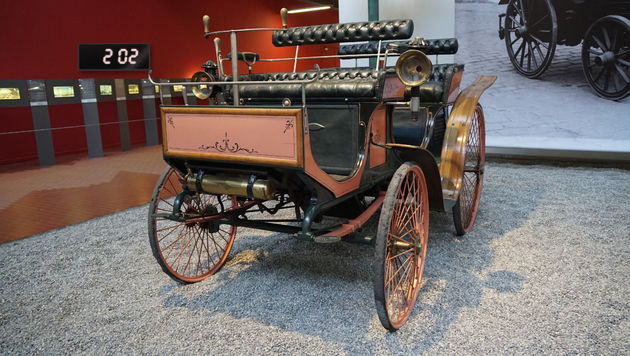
2:02
